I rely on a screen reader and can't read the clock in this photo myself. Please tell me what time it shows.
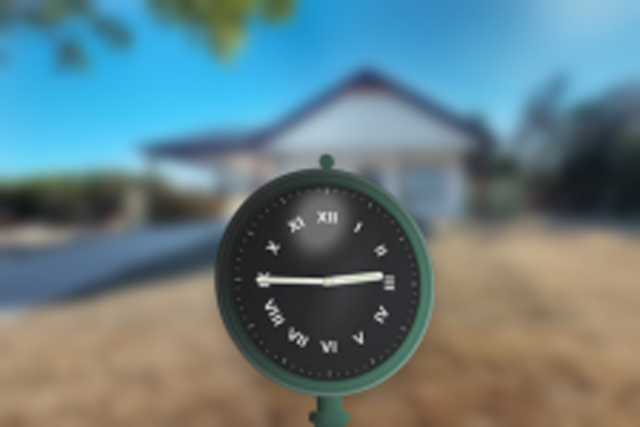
2:45
